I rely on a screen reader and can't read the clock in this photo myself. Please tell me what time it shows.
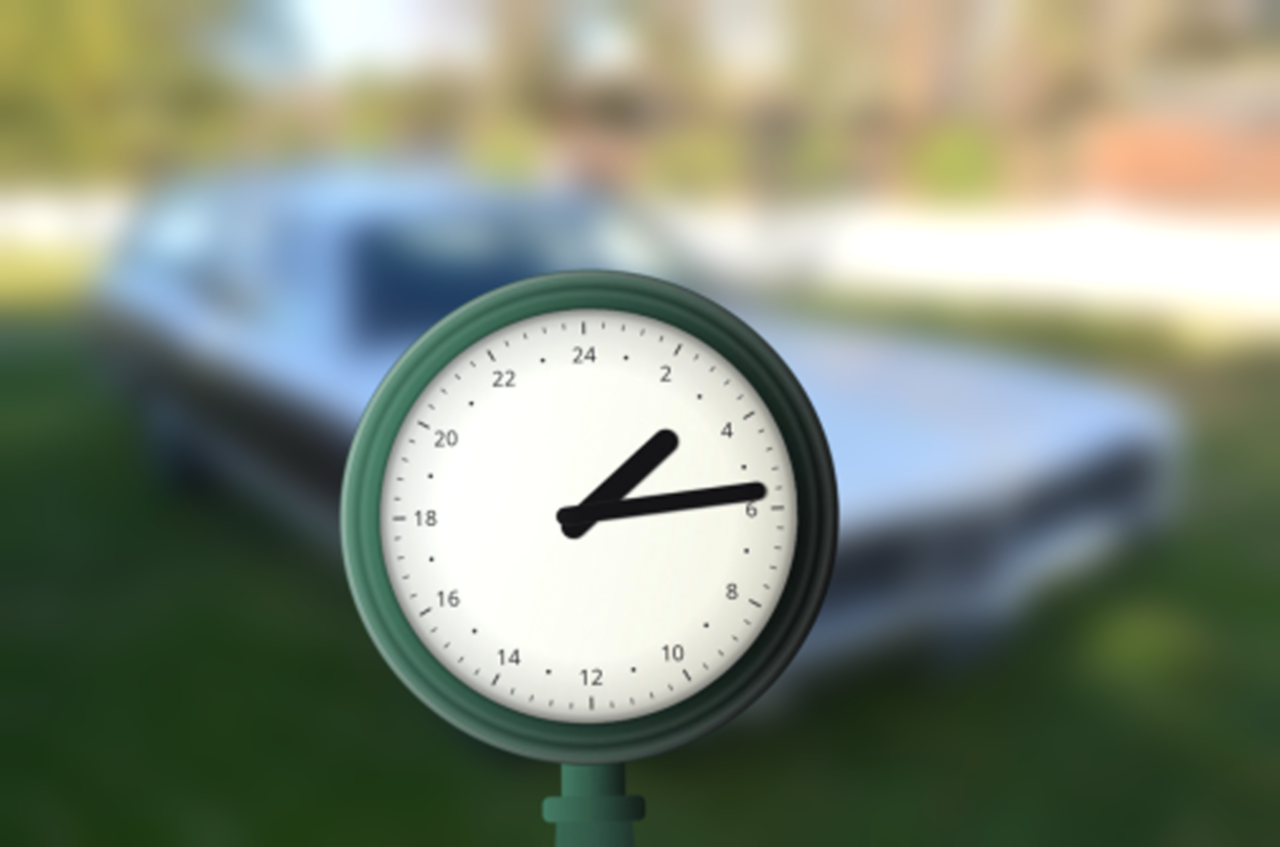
3:14
